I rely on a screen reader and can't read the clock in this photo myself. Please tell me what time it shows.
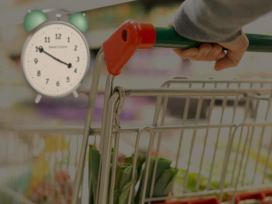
3:50
